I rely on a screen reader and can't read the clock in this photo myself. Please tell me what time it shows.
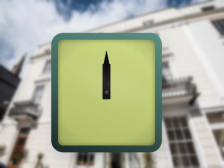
12:00
